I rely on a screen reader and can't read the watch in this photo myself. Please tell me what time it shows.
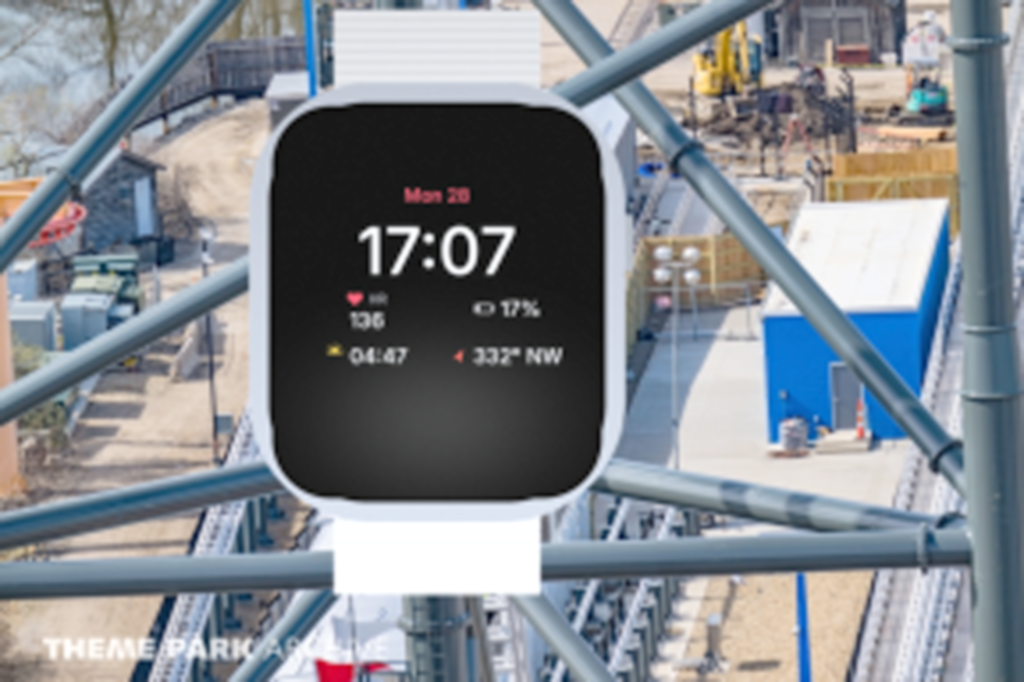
17:07
